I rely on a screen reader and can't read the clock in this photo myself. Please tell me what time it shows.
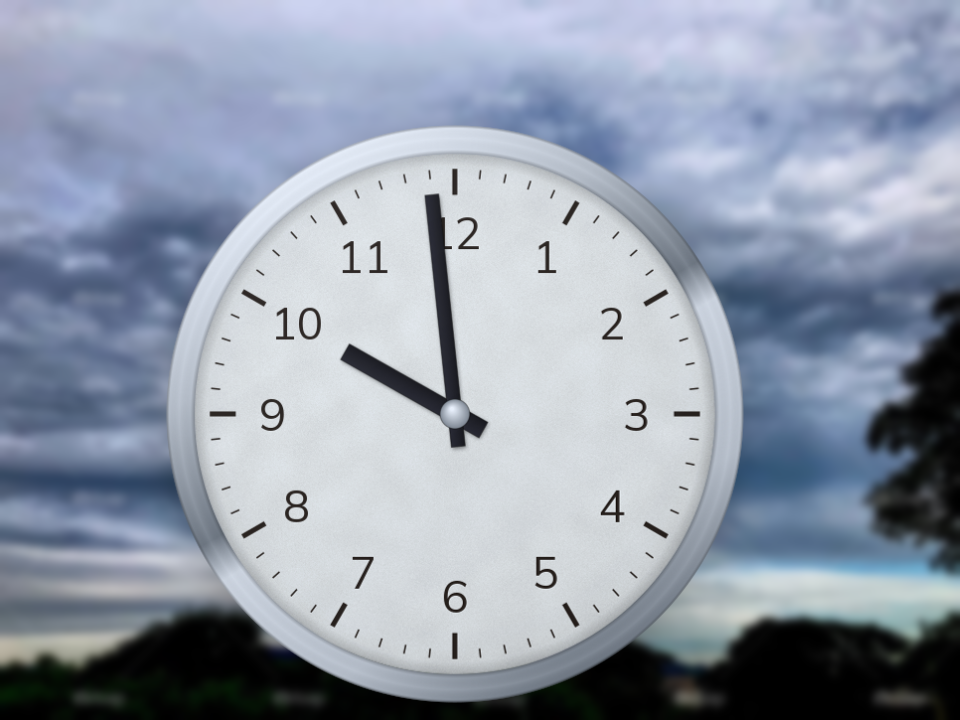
9:59
